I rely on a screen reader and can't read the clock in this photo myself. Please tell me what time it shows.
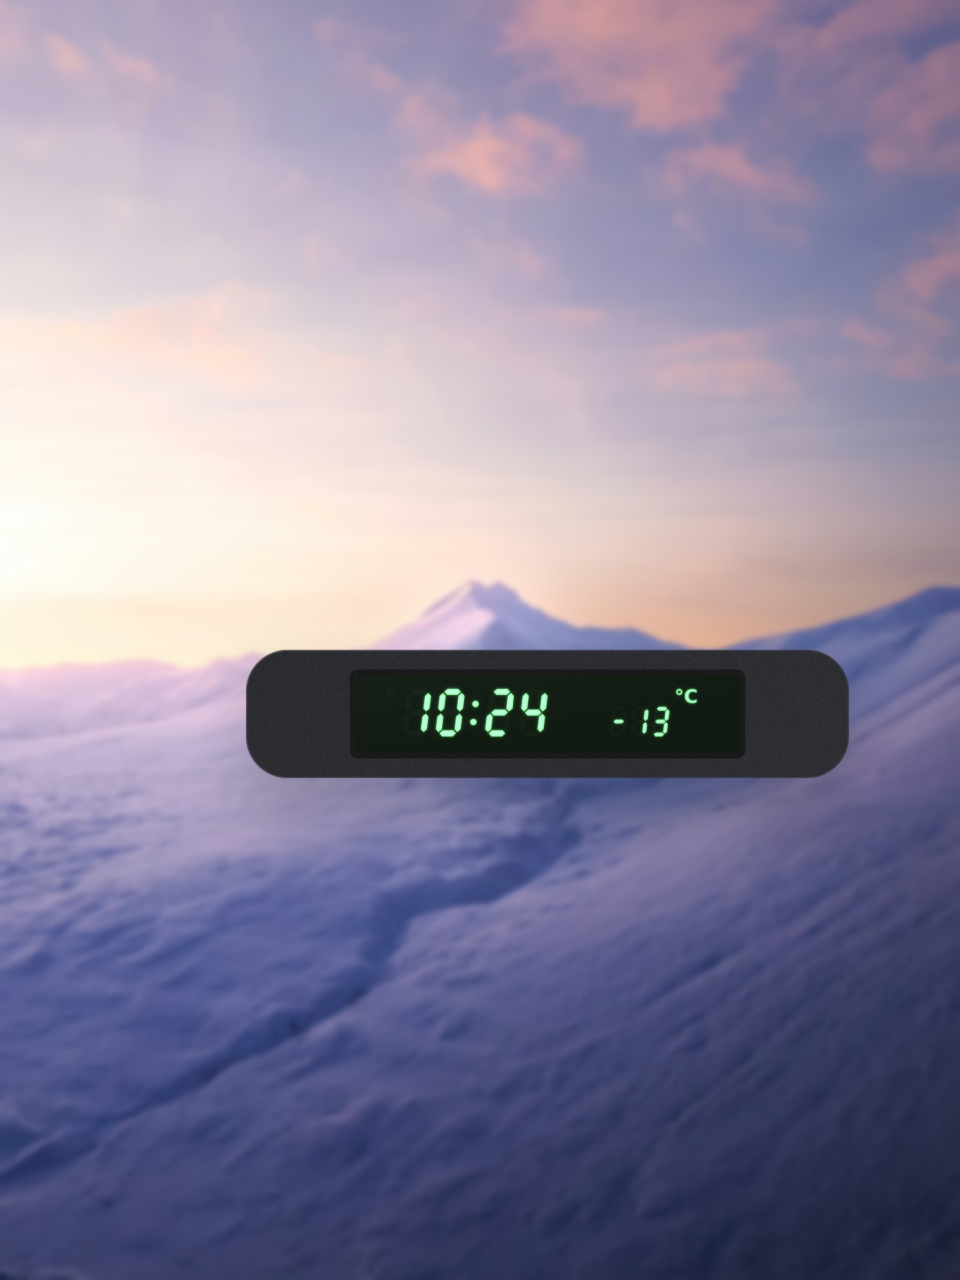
10:24
